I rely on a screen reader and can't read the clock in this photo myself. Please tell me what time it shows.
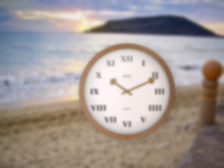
10:11
